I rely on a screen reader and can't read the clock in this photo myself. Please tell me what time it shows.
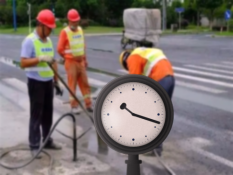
10:18
